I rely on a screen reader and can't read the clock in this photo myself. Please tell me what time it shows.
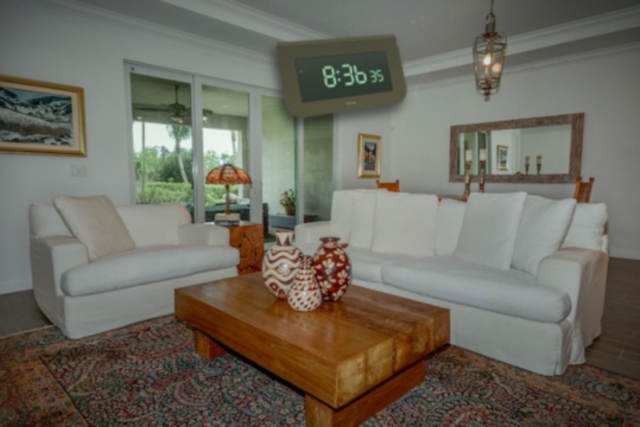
8:36:35
